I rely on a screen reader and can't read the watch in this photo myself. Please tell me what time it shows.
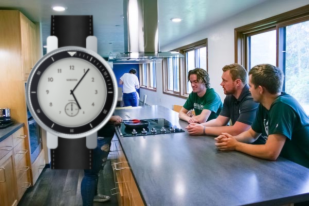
5:06
